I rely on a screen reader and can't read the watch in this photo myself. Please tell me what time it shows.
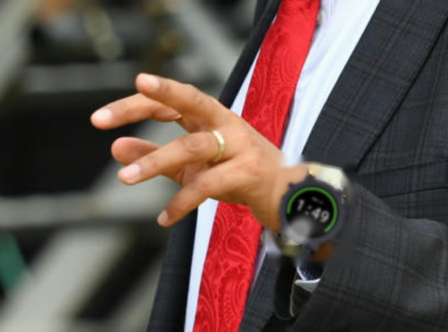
1:49
